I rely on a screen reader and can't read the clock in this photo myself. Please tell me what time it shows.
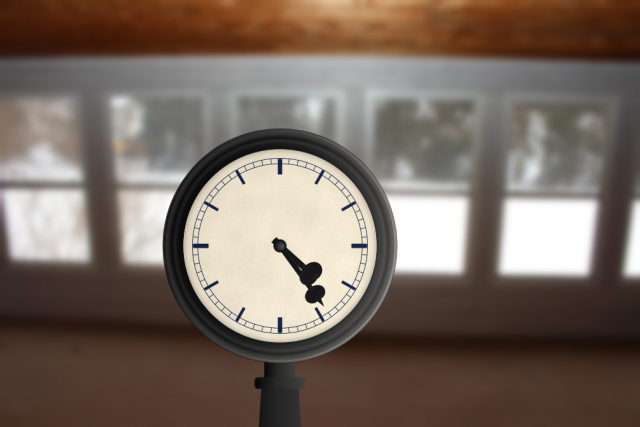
4:24
